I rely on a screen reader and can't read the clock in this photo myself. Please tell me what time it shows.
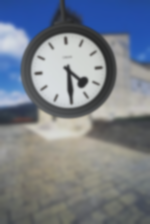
4:30
